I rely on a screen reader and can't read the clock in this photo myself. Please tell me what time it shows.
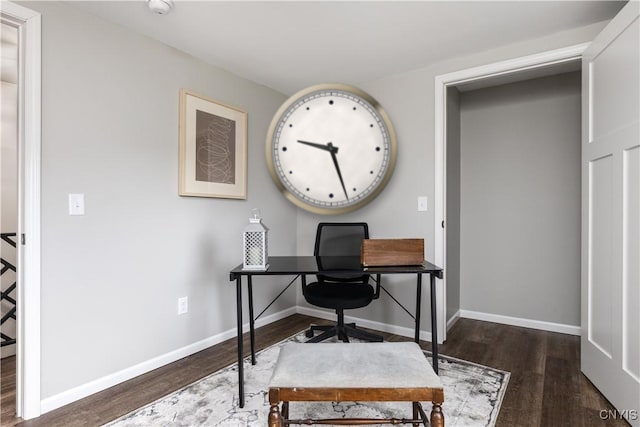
9:27
